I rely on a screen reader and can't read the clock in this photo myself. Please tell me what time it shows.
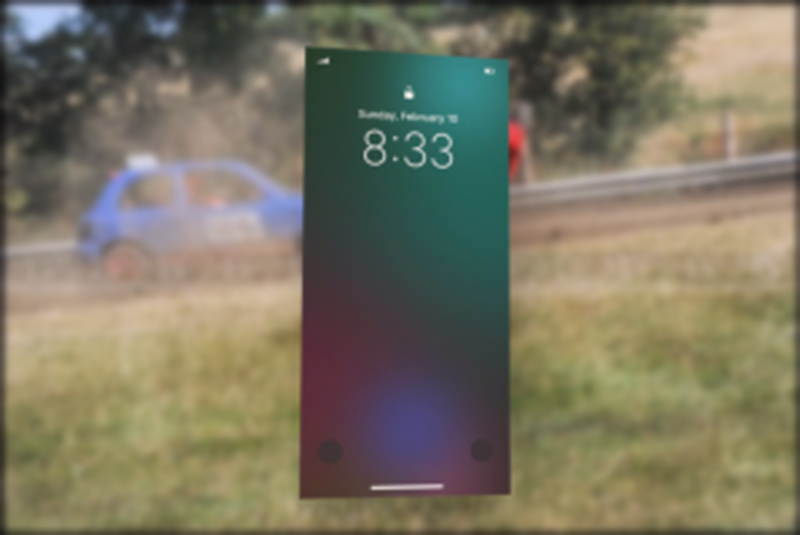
8:33
